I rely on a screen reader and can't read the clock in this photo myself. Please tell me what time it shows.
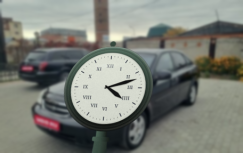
4:12
